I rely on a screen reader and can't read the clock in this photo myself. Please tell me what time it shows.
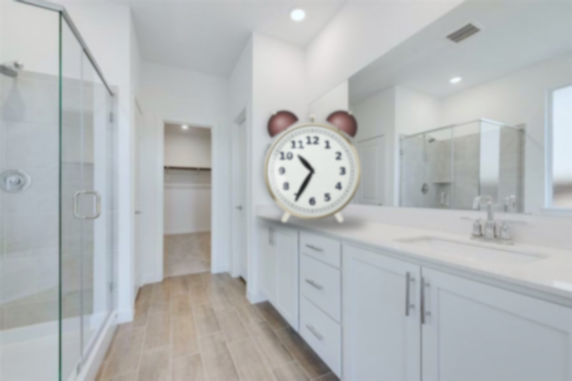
10:35
